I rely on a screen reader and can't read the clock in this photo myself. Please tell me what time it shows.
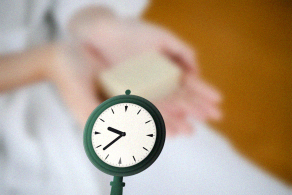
9:38
